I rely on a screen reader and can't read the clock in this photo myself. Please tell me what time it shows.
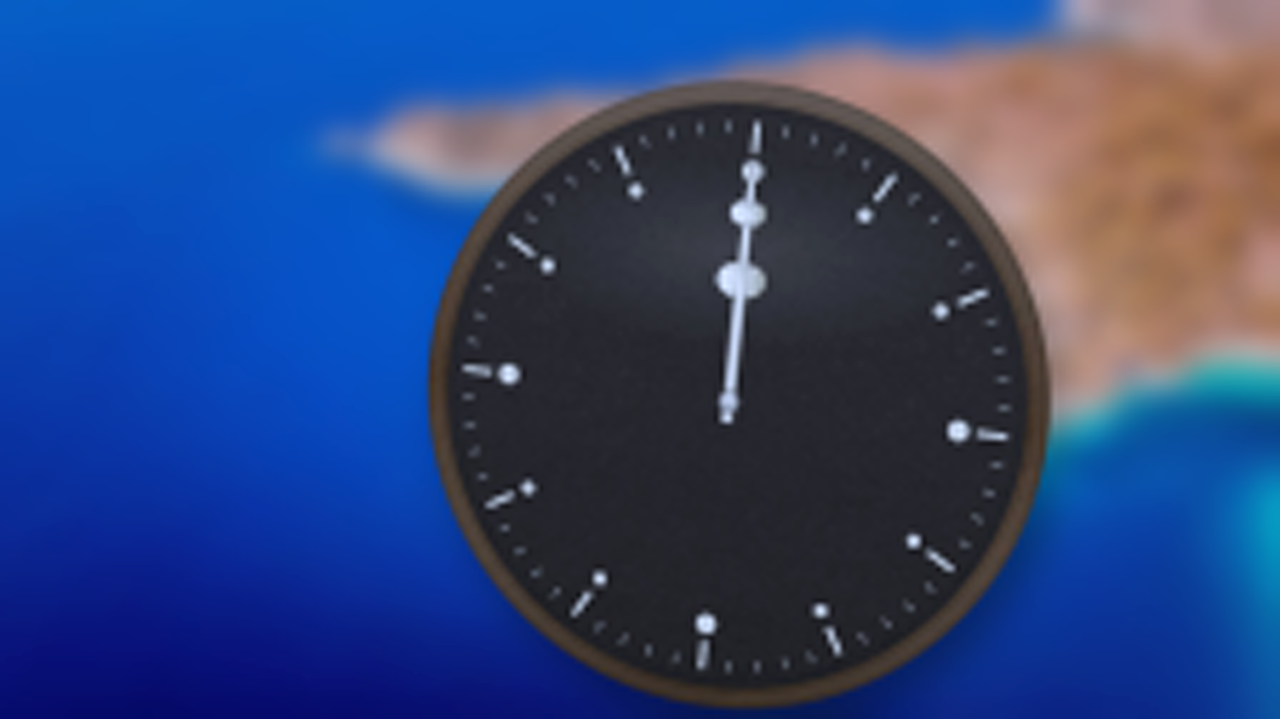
12:00
